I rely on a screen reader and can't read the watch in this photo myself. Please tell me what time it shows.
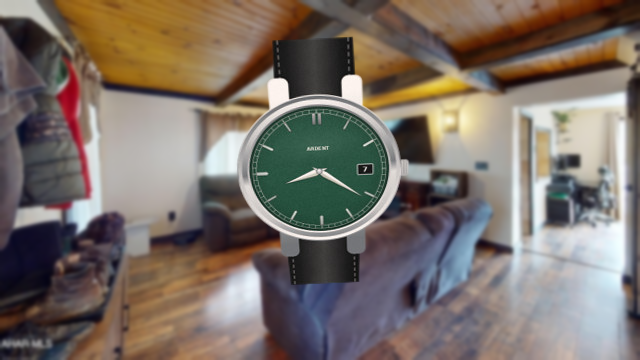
8:21
